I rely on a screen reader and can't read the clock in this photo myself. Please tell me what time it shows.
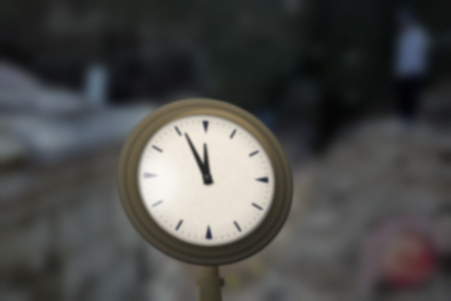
11:56
